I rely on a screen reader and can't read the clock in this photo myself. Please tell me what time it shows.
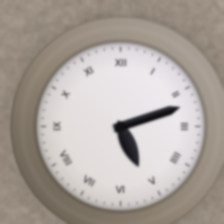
5:12
